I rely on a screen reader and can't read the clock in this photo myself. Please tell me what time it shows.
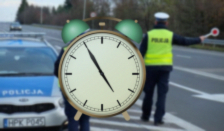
4:55
